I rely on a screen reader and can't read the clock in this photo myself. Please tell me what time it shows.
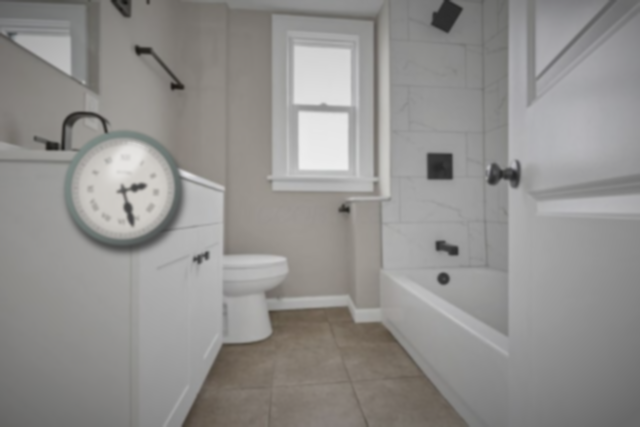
2:27
